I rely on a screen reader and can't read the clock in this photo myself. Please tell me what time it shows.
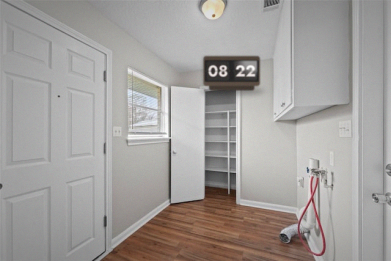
8:22
